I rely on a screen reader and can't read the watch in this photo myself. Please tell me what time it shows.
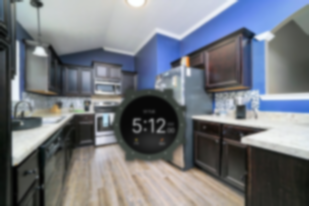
5:12
